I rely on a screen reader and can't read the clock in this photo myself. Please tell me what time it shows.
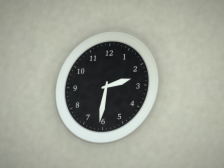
2:31
